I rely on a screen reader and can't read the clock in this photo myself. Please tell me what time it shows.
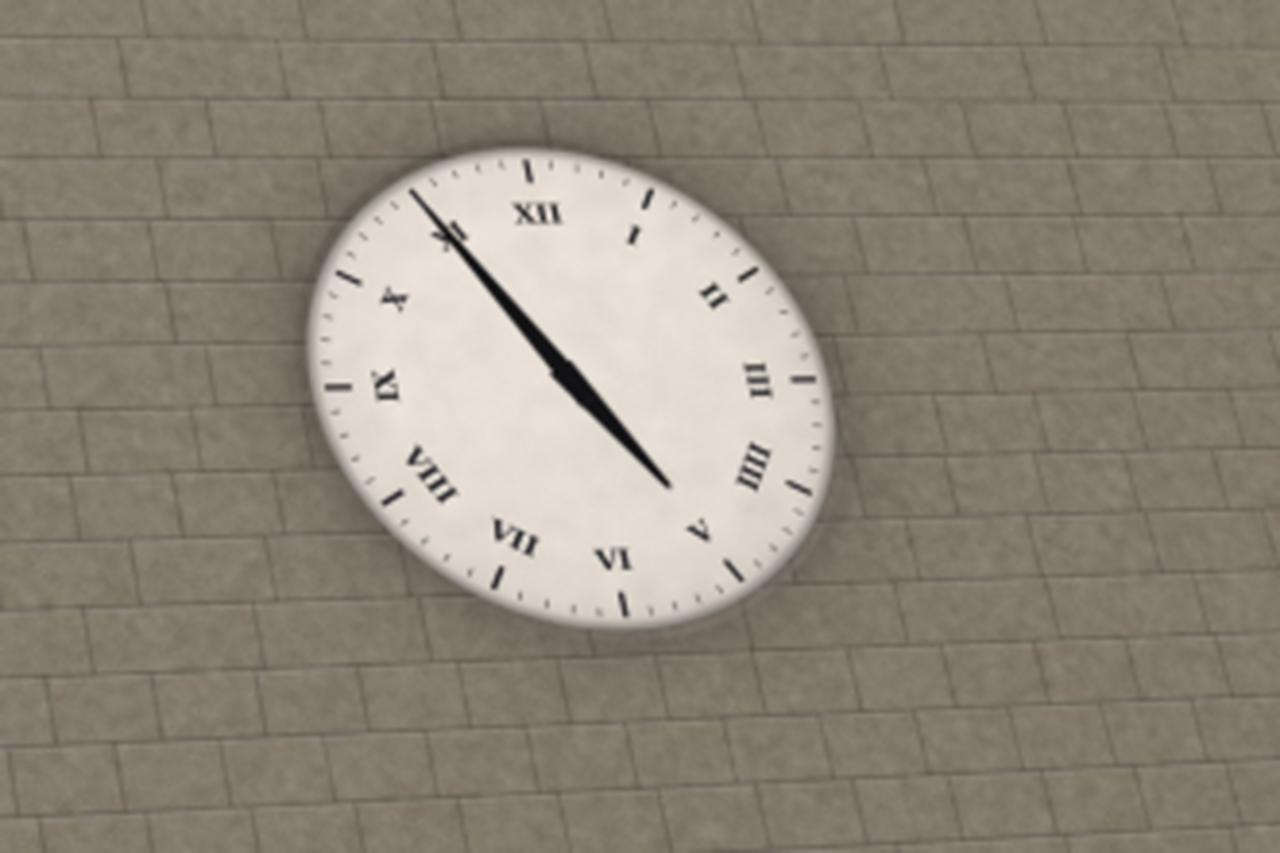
4:55
